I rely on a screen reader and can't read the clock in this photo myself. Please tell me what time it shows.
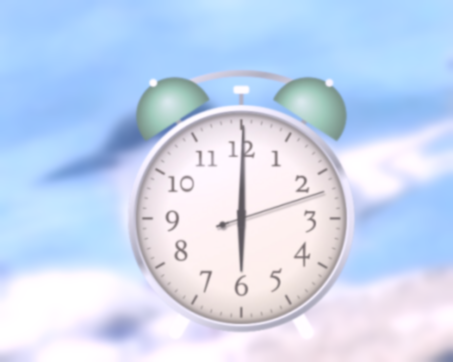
6:00:12
